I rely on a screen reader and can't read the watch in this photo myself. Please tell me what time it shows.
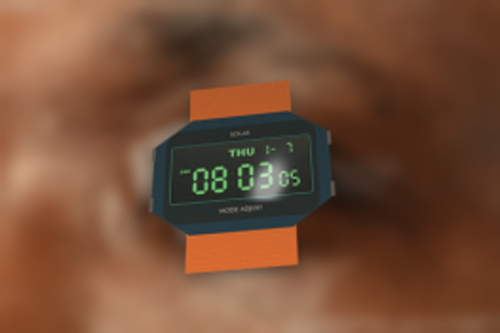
8:03:05
